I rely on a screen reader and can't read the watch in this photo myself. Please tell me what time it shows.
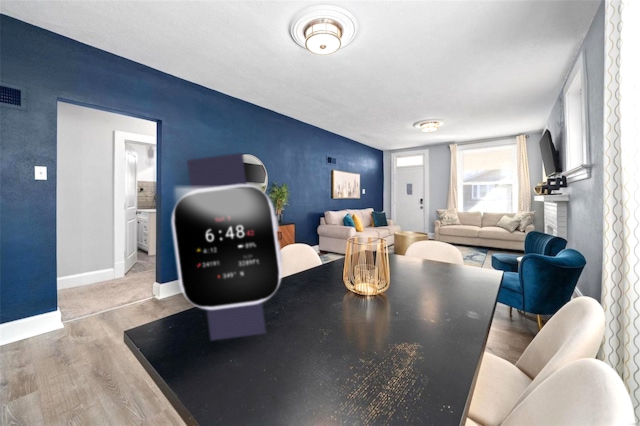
6:48
